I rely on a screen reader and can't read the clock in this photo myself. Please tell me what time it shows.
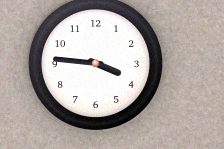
3:46
